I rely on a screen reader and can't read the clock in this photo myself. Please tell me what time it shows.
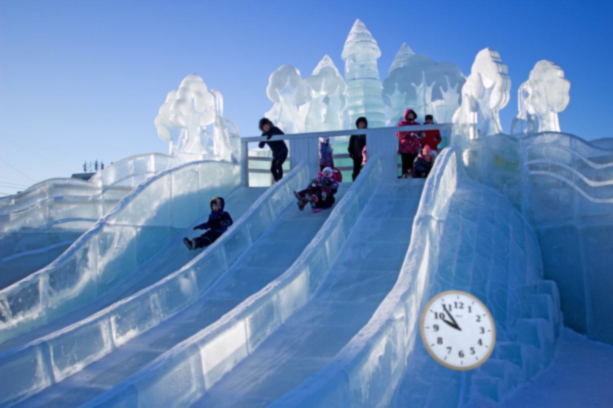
9:54
